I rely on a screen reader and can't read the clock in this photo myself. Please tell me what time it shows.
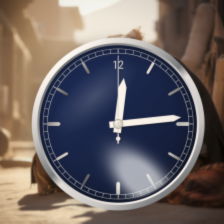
12:14:00
